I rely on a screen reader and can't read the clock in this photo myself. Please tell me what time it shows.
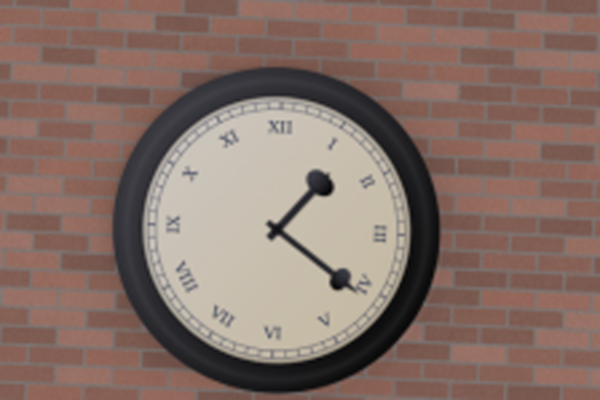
1:21
